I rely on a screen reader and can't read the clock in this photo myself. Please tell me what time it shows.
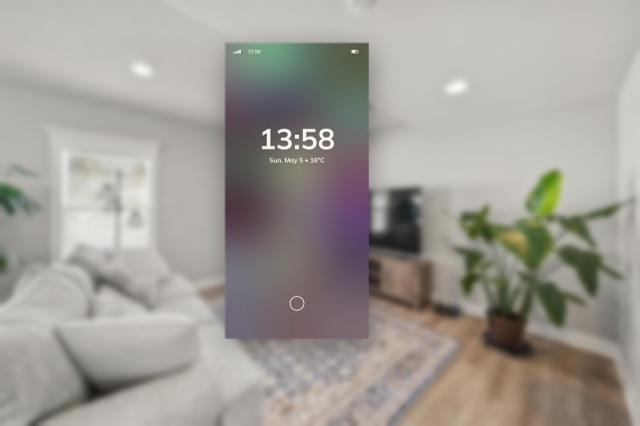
13:58
